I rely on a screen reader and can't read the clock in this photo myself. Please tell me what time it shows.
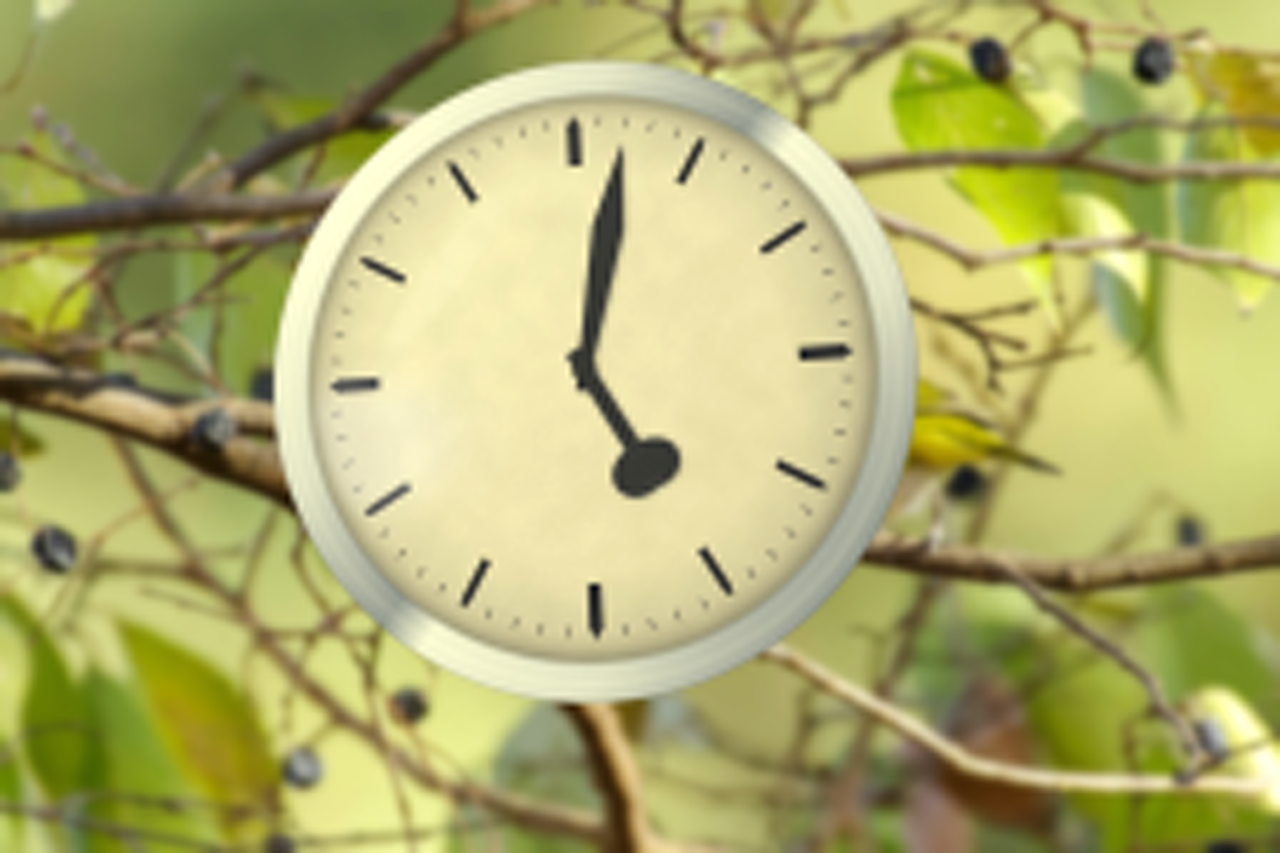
5:02
